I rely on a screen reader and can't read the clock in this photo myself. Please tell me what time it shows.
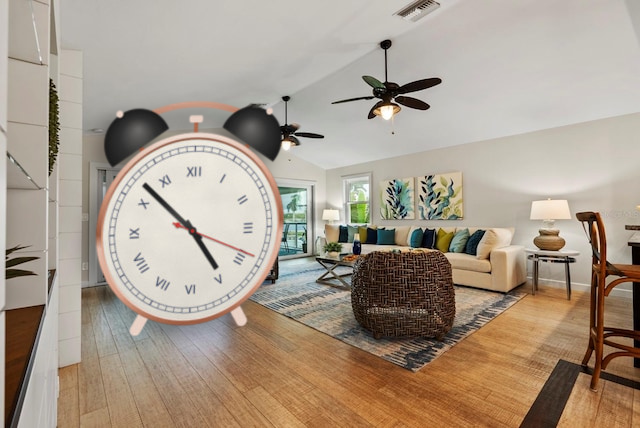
4:52:19
